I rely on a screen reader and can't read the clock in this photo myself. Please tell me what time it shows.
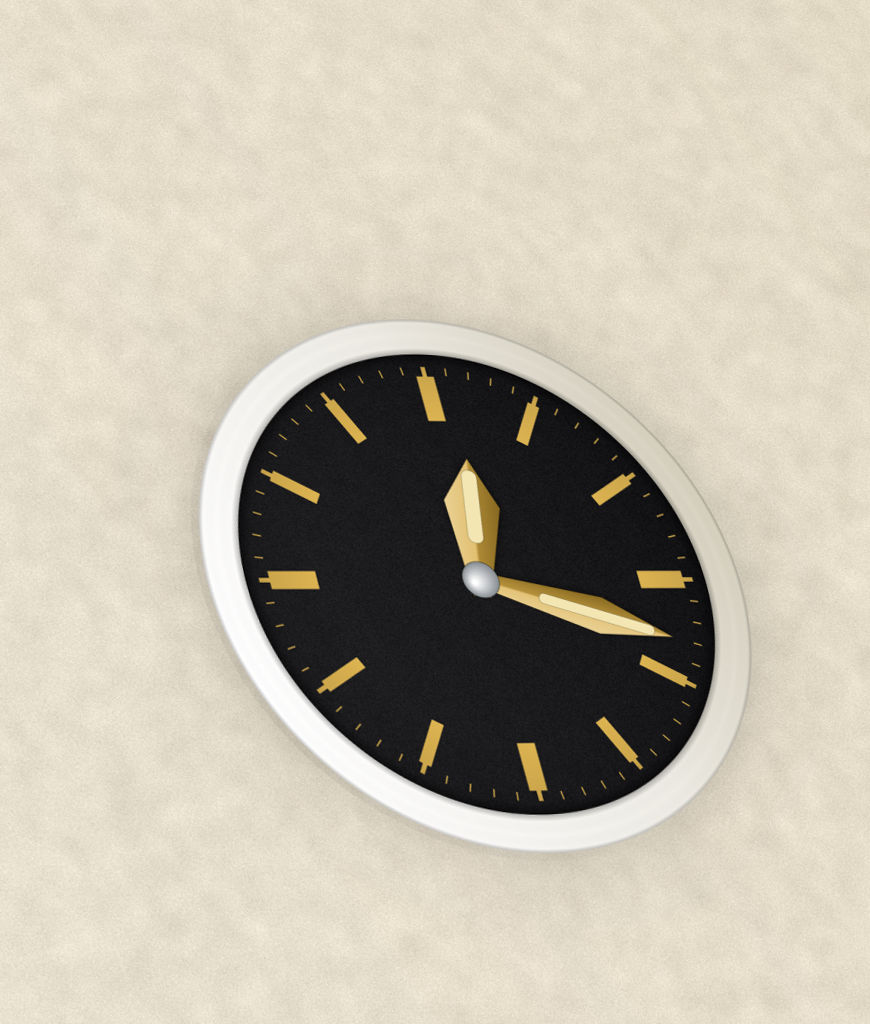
12:18
